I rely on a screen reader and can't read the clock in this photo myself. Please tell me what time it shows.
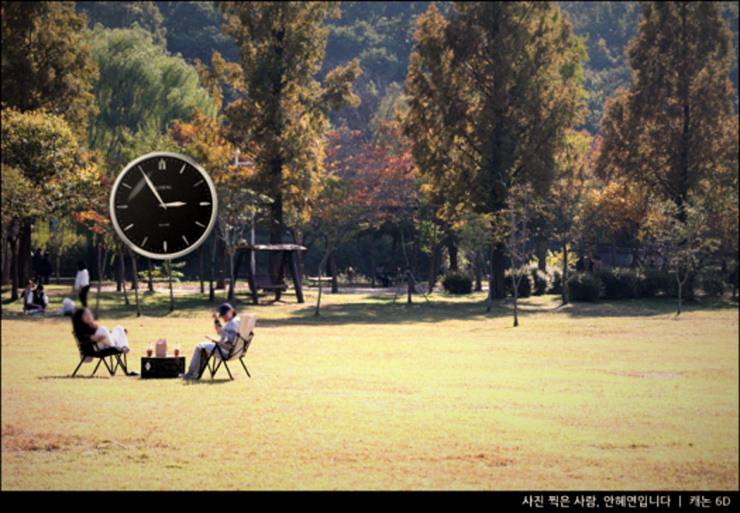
2:55
